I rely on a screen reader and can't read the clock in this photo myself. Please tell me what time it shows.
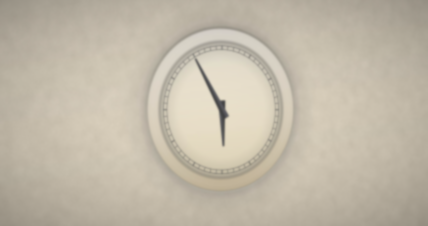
5:55
